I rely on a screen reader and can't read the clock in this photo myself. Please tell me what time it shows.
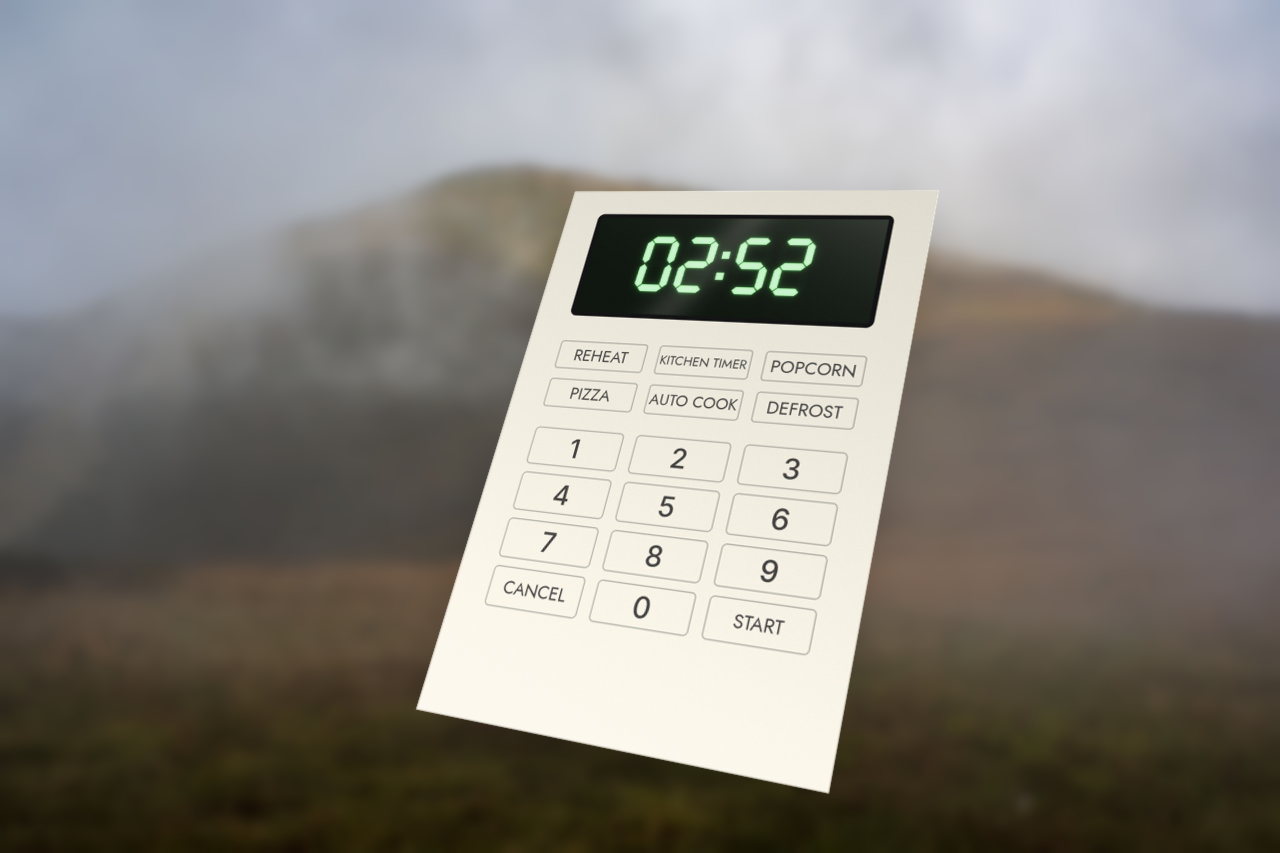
2:52
